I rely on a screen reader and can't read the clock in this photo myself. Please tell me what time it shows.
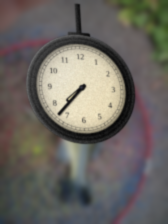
7:37
